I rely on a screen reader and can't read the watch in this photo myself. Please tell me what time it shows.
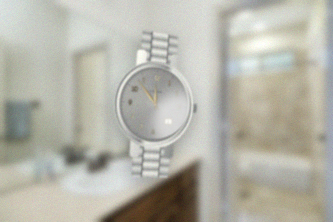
11:53
